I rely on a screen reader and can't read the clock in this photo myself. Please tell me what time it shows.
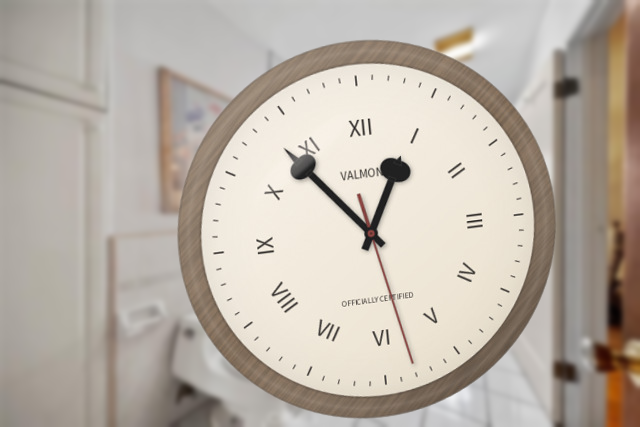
12:53:28
